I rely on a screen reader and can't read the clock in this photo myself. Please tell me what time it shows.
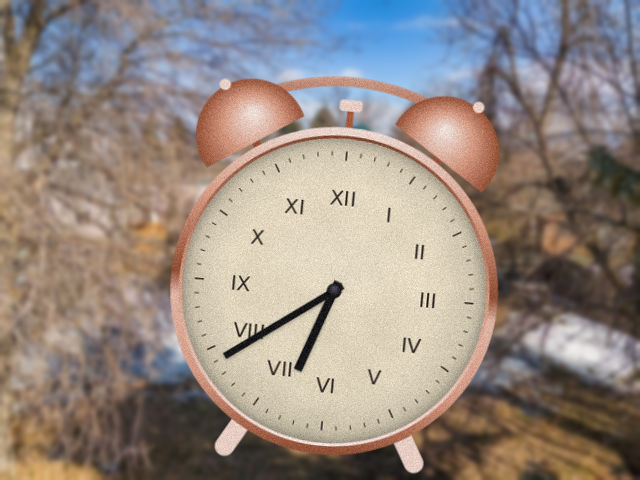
6:39
